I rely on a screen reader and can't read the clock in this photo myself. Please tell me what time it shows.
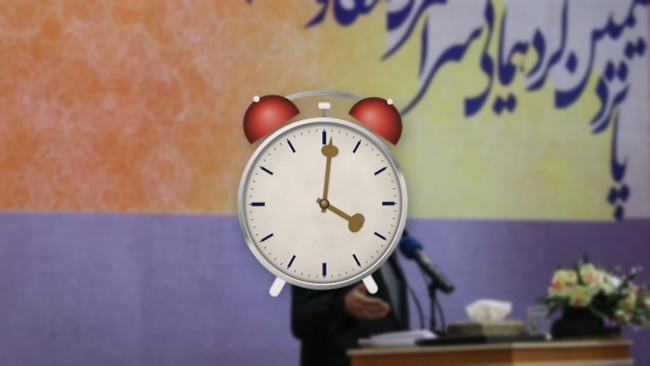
4:01
